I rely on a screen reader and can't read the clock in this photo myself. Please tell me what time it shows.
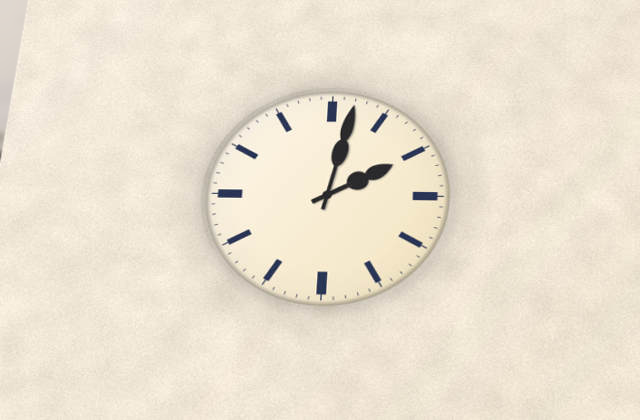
2:02
